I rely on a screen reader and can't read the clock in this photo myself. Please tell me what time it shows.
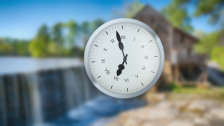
6:58
